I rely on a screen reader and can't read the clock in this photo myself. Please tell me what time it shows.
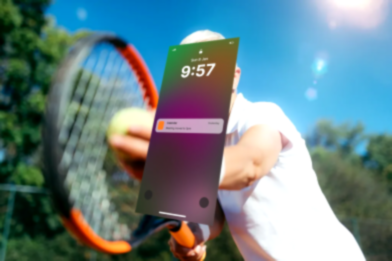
9:57
